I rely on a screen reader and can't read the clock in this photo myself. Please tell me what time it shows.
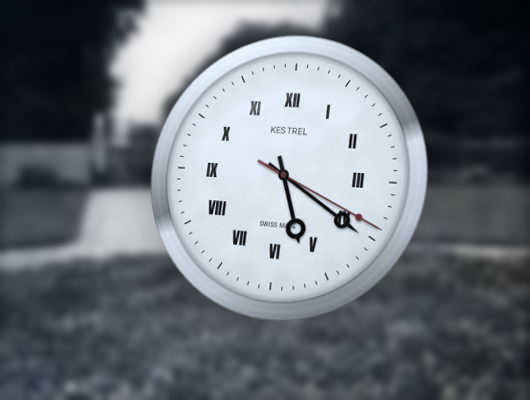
5:20:19
